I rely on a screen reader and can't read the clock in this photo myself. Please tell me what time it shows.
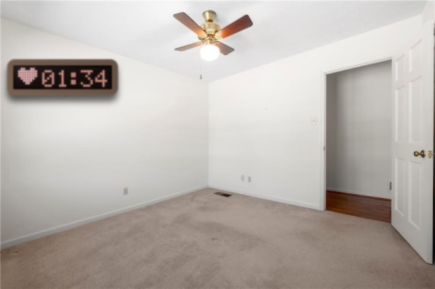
1:34
